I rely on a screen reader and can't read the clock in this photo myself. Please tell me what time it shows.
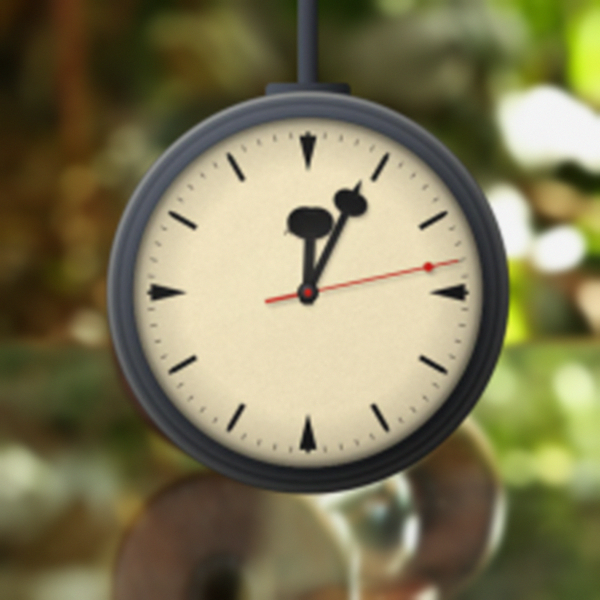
12:04:13
